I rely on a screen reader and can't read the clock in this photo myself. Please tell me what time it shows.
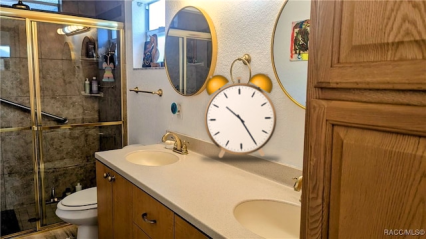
10:25
